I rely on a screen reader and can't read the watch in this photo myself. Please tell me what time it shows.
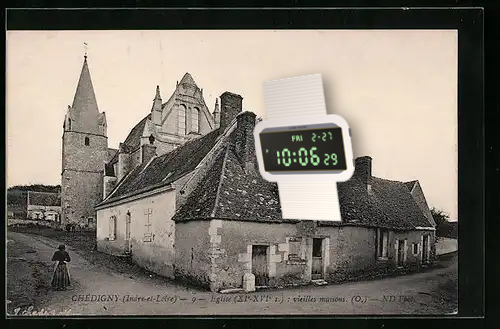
10:06:29
